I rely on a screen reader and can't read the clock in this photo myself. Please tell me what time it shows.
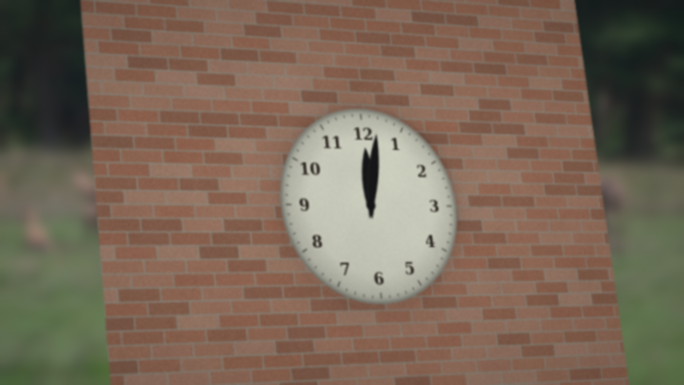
12:02
